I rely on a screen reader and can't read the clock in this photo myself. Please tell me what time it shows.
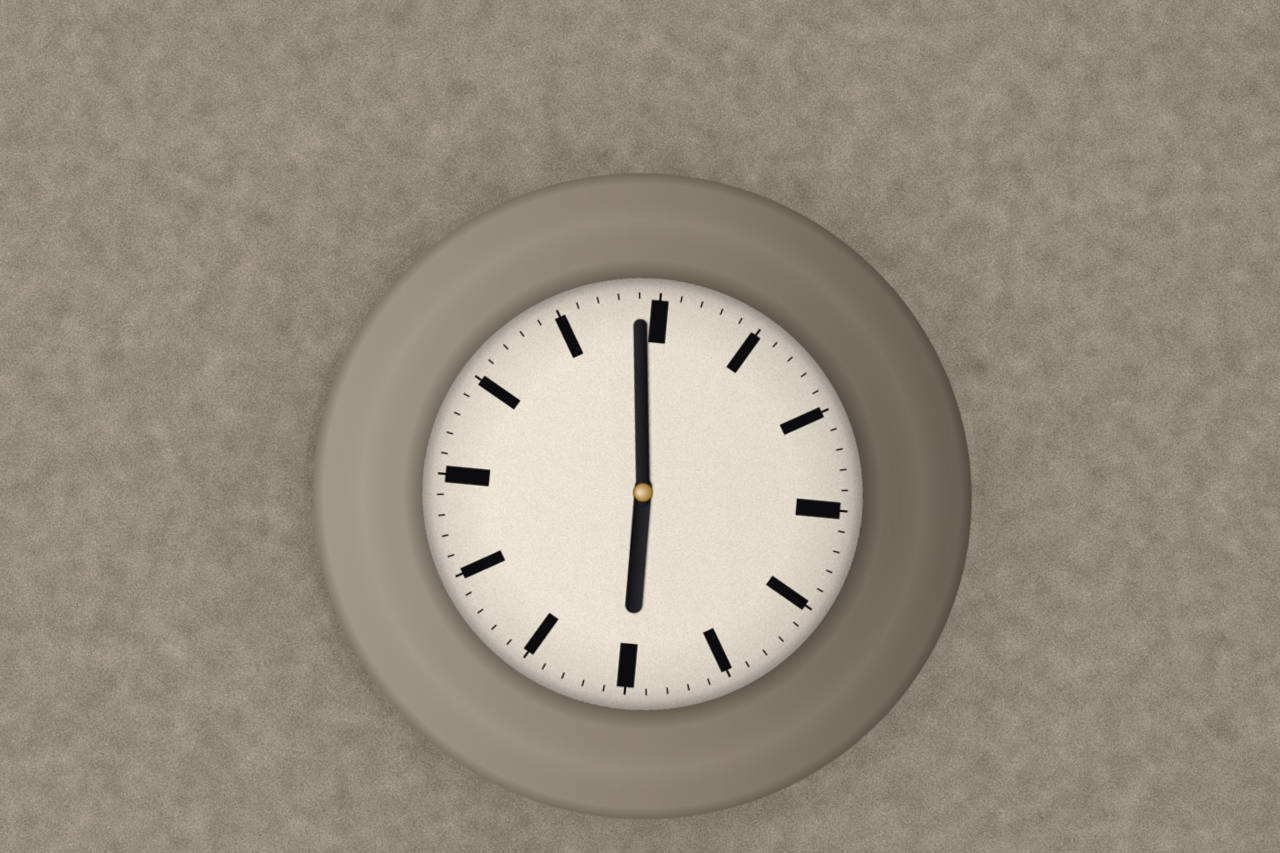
5:59
